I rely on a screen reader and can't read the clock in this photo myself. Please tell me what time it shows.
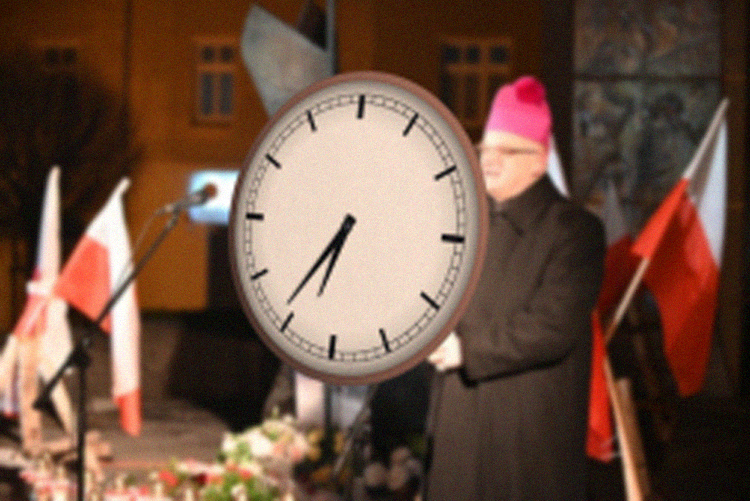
6:36
